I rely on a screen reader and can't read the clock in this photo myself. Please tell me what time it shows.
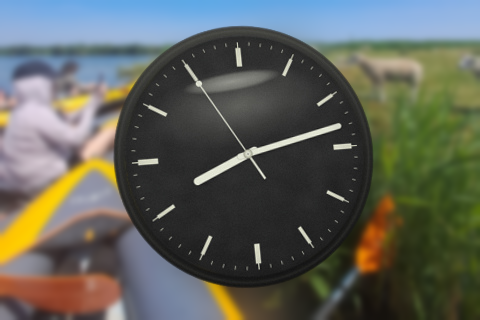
8:12:55
